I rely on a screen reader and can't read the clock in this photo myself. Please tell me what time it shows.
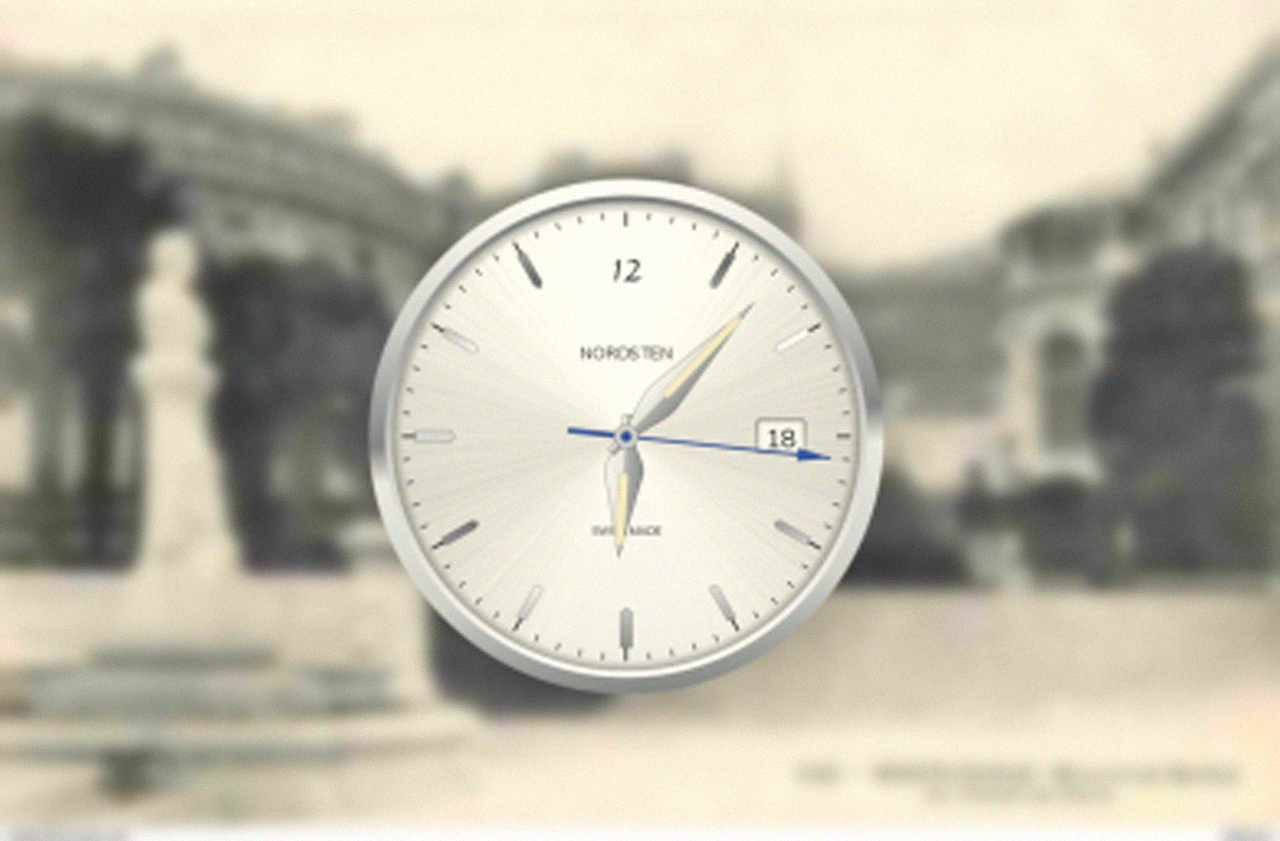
6:07:16
